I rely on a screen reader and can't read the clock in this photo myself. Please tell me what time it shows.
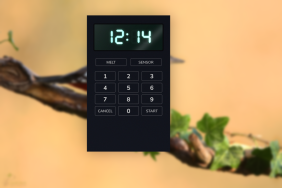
12:14
